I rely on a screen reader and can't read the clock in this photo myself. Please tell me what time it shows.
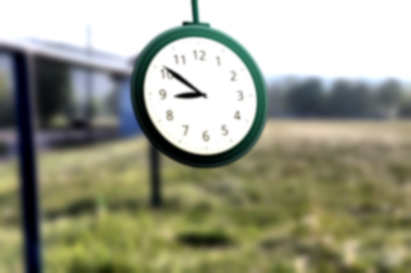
8:51
